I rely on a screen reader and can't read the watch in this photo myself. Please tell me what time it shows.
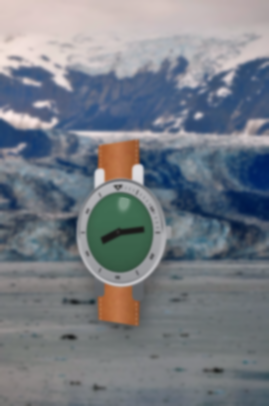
8:14
